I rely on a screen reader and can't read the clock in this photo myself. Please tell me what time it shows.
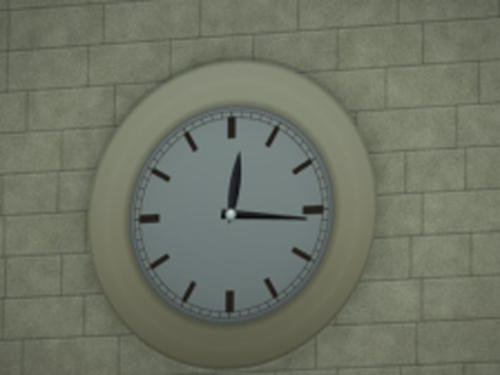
12:16
